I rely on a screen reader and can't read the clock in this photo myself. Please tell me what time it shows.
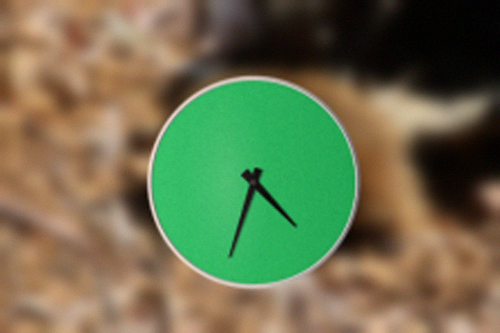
4:33
